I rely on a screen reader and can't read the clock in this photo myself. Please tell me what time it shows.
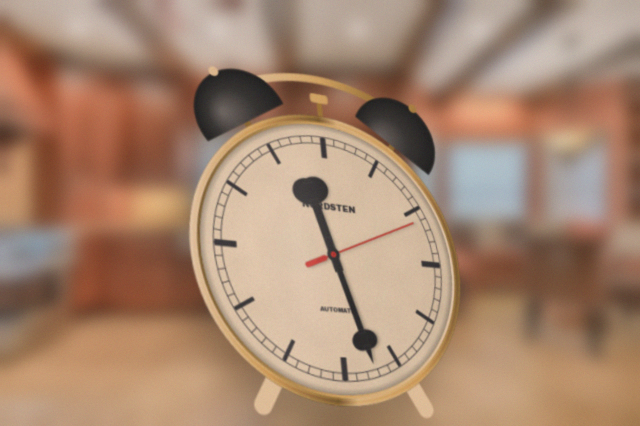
11:27:11
